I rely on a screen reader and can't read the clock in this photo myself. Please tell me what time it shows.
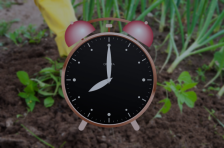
8:00
